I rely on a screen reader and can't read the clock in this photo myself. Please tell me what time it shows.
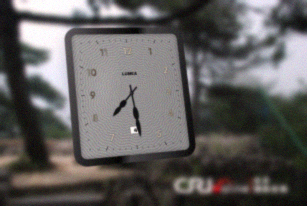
7:29
